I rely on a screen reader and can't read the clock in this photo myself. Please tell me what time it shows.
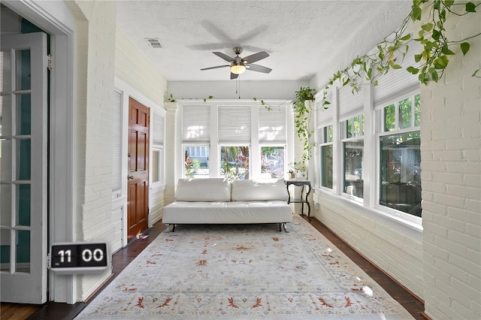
11:00
